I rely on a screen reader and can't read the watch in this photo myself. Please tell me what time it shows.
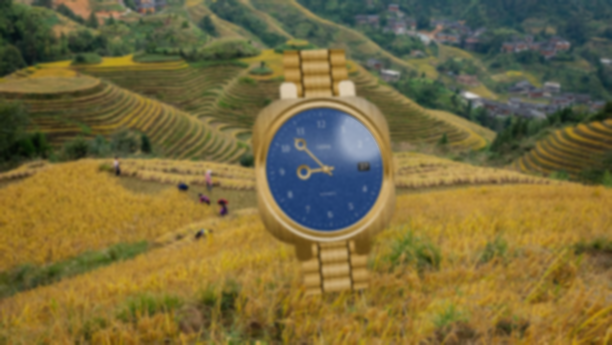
8:53
